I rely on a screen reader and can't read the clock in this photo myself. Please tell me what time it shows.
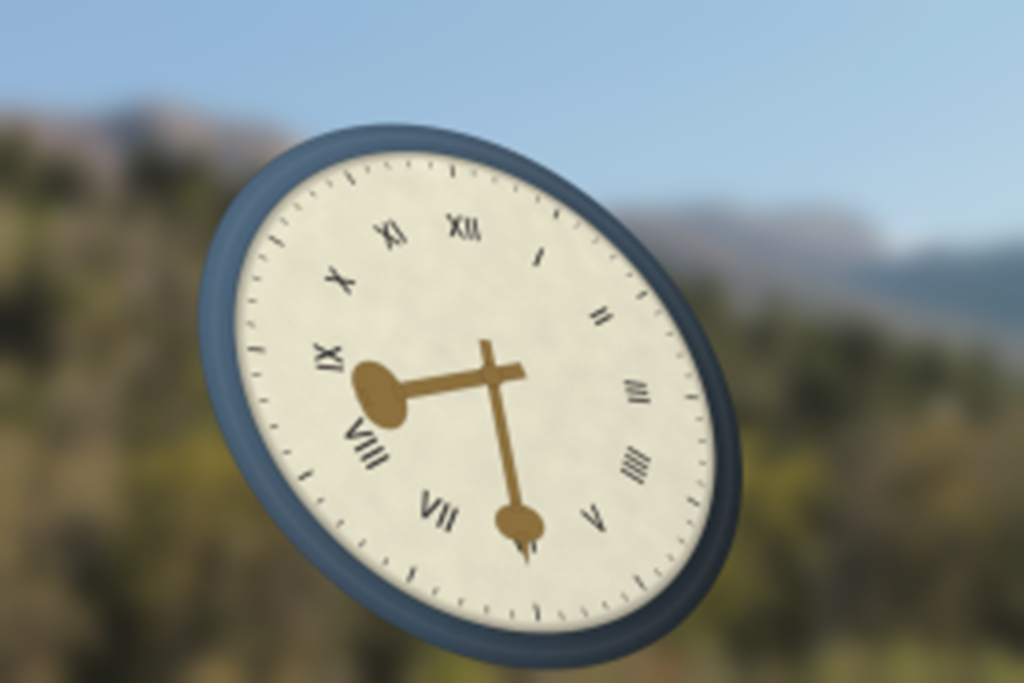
8:30
